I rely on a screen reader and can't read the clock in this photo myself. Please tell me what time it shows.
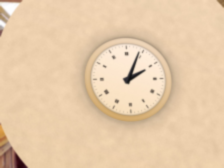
2:04
